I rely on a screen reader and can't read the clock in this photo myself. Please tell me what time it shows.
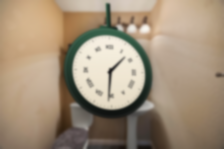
1:31
